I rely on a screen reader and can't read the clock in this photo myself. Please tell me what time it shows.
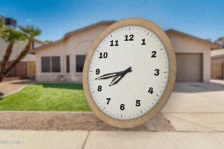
7:43
